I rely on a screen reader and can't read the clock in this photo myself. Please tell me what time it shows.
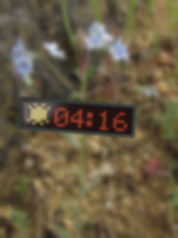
4:16
